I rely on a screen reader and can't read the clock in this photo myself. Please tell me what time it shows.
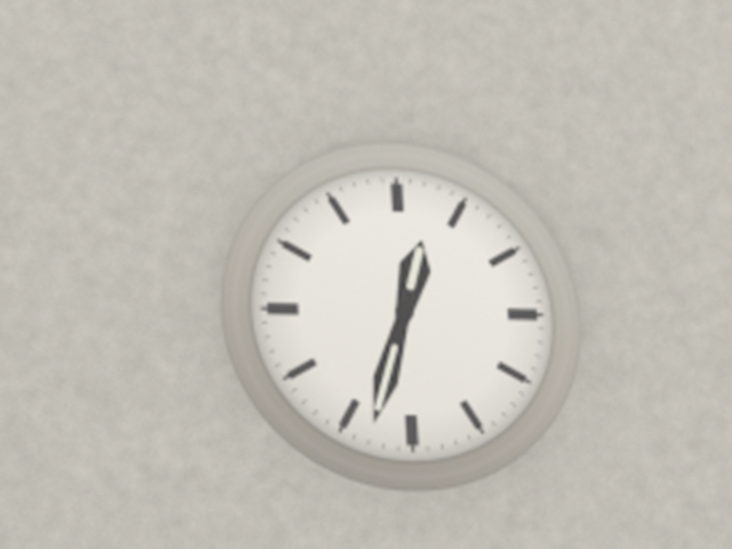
12:33
